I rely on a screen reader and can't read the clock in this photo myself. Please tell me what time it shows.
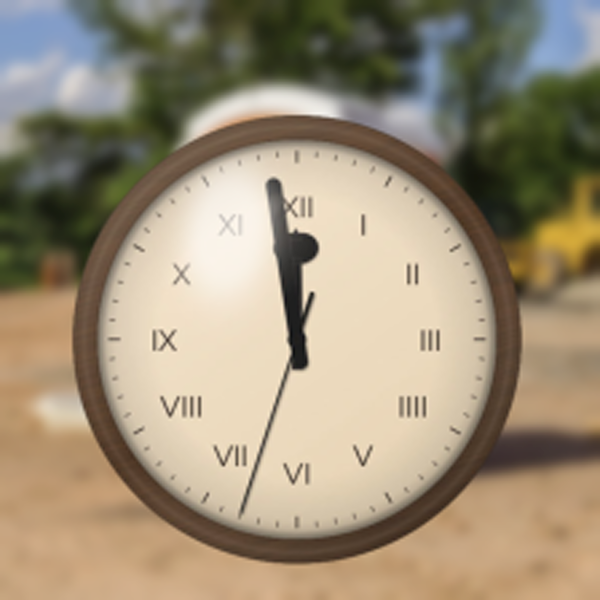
11:58:33
